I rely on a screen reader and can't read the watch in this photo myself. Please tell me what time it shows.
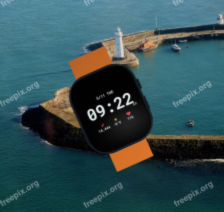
9:22
